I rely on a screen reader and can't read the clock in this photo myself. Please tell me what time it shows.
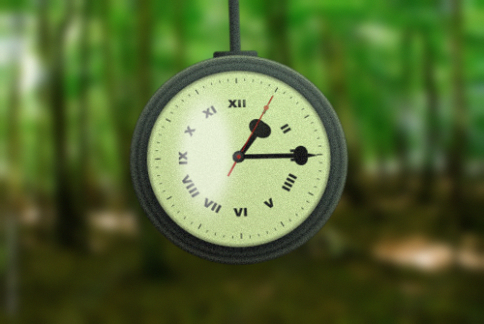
1:15:05
